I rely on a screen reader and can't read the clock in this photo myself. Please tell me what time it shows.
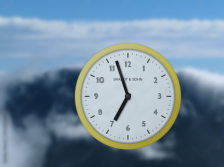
6:57
